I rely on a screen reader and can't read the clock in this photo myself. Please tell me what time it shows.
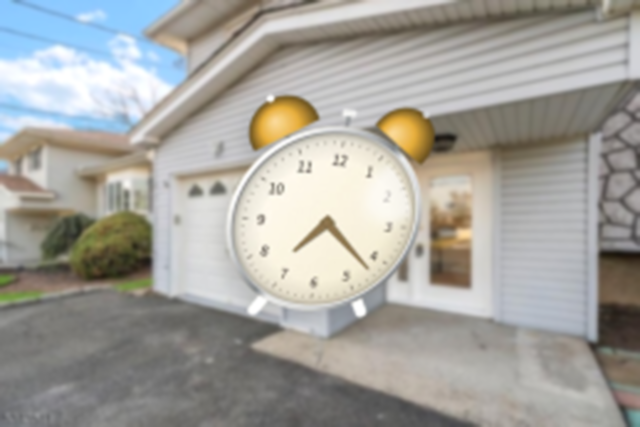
7:22
